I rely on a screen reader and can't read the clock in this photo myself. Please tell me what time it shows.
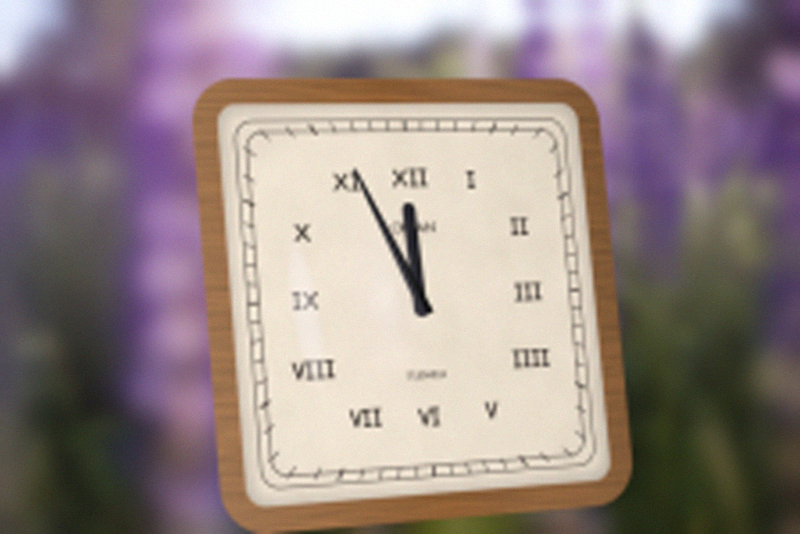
11:56
